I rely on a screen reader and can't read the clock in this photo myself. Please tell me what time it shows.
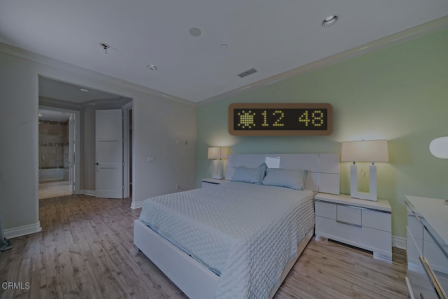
12:48
